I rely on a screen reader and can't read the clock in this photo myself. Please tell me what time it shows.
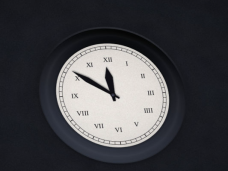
11:51
